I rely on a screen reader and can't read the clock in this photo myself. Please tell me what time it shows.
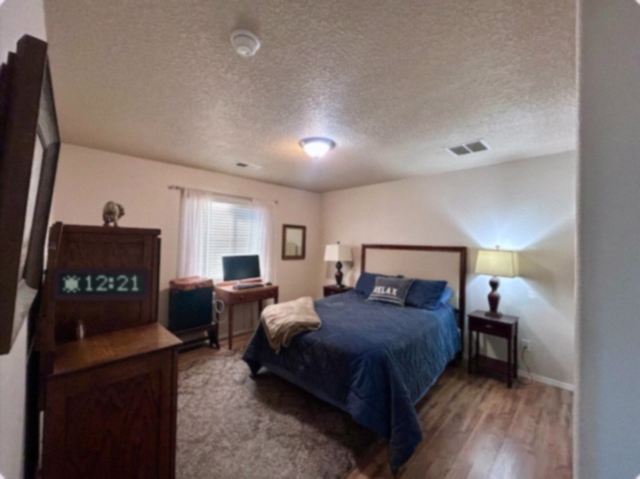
12:21
